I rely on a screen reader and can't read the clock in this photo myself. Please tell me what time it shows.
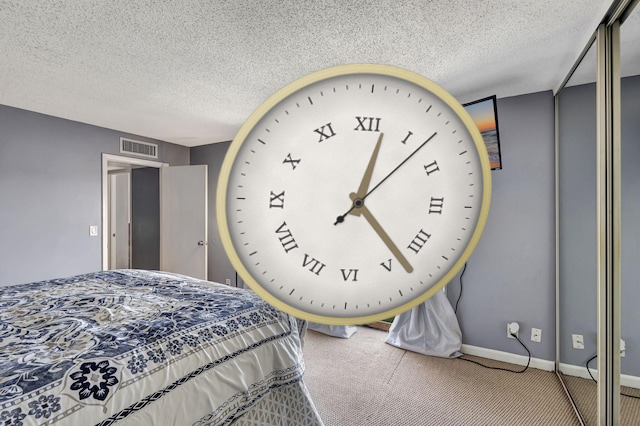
12:23:07
